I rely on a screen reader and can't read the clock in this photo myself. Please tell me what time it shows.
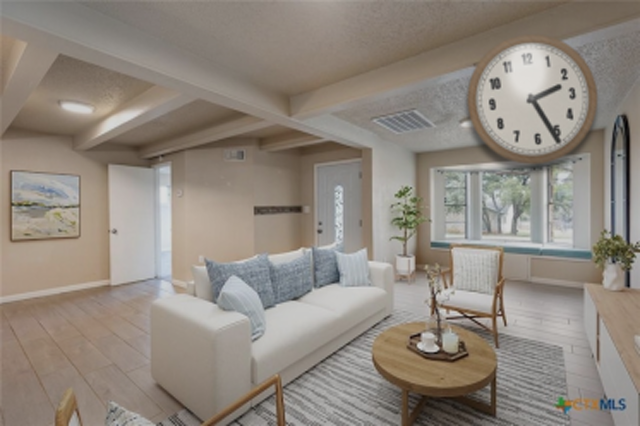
2:26
